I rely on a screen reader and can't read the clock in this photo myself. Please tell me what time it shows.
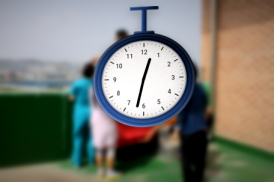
12:32
